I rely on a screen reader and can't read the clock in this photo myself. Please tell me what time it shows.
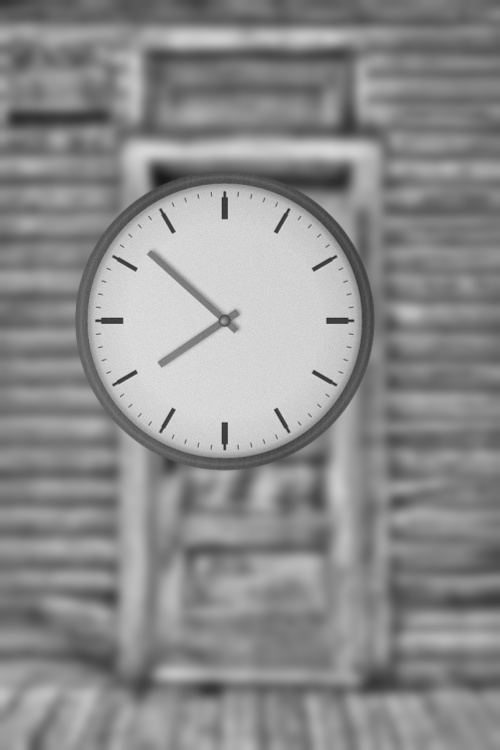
7:52
